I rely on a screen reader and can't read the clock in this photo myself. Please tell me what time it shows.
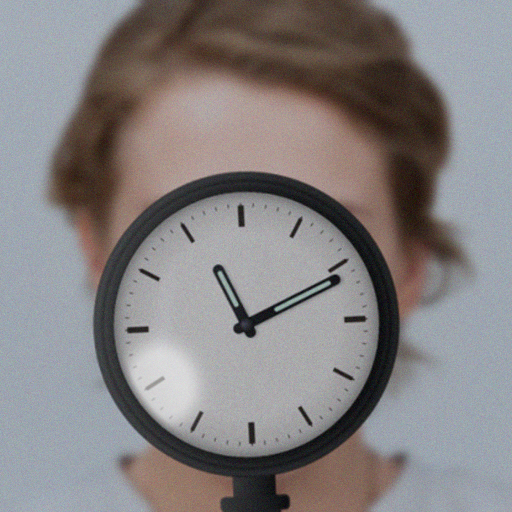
11:11
